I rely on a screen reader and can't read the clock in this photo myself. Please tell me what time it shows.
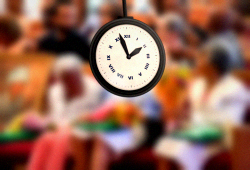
1:57
